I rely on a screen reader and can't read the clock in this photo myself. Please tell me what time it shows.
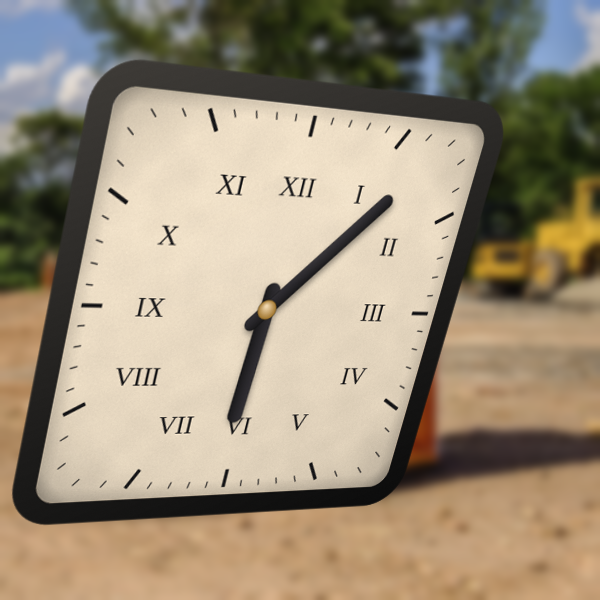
6:07
